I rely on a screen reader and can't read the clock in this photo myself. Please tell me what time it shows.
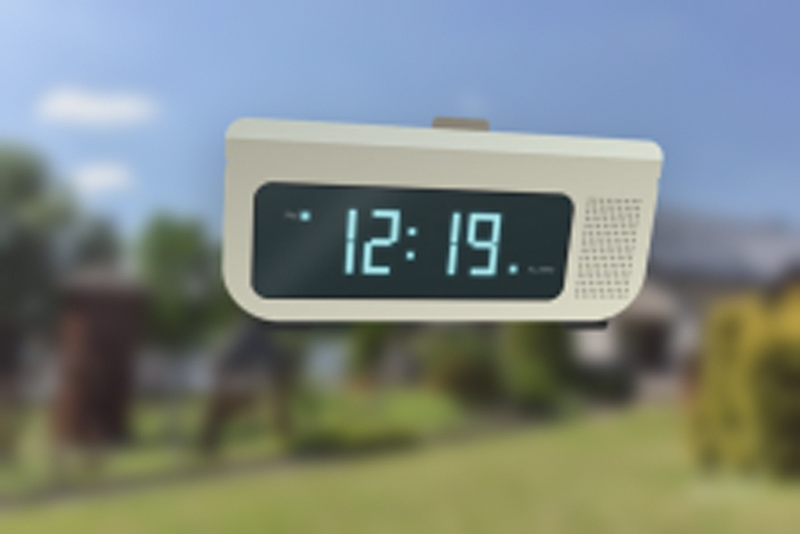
12:19
